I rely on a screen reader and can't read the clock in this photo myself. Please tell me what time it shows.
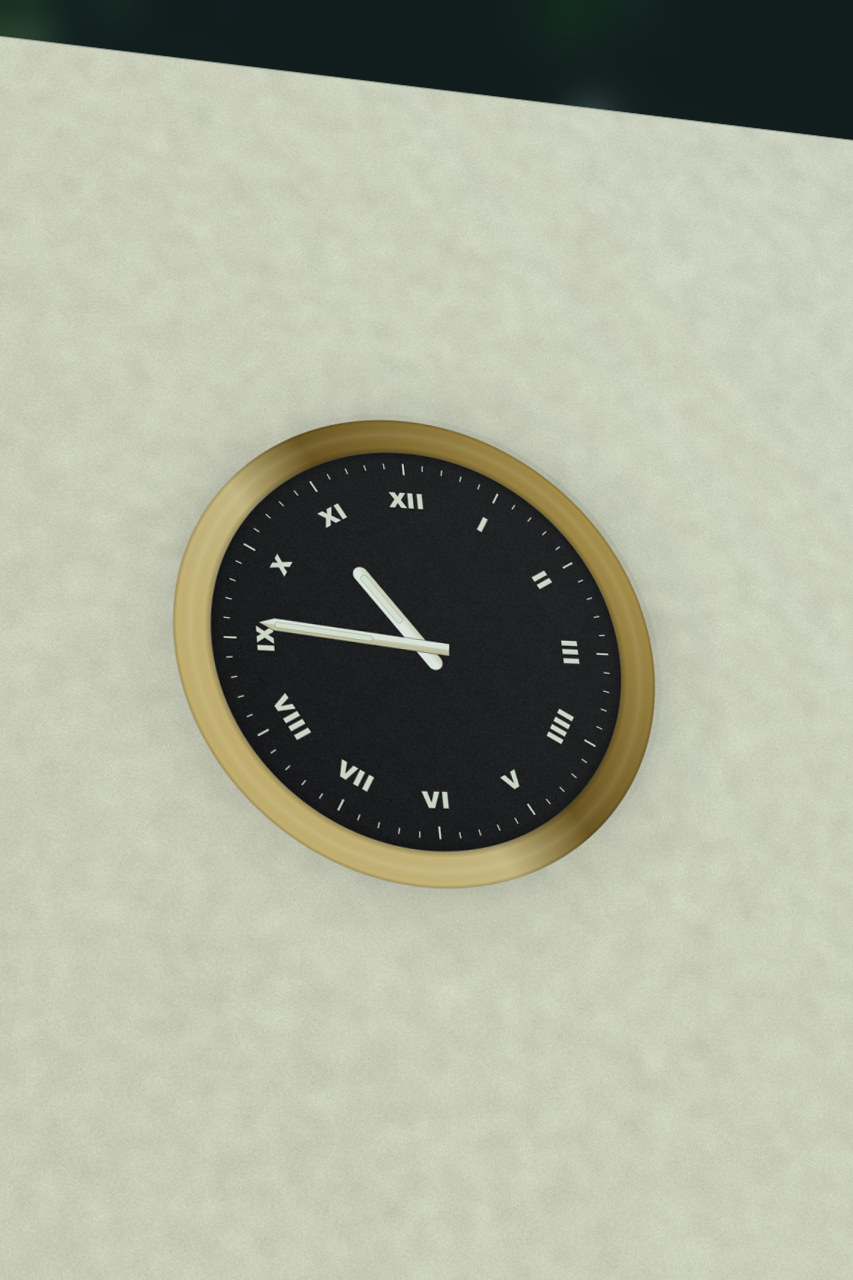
10:46
